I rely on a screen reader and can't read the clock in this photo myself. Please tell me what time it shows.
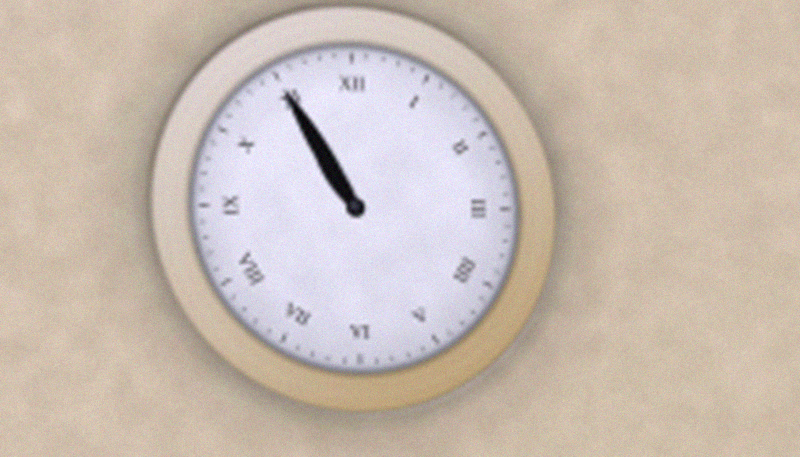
10:55
